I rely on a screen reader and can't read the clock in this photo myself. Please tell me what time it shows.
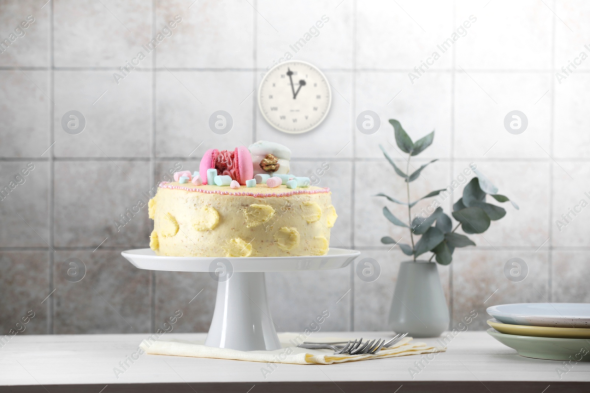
12:58
